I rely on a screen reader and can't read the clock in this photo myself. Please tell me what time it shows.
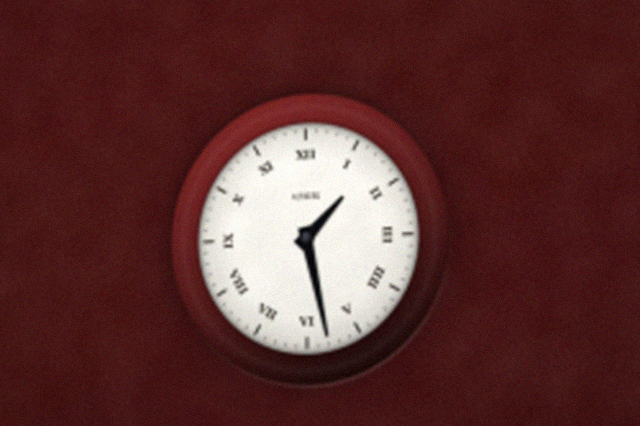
1:28
